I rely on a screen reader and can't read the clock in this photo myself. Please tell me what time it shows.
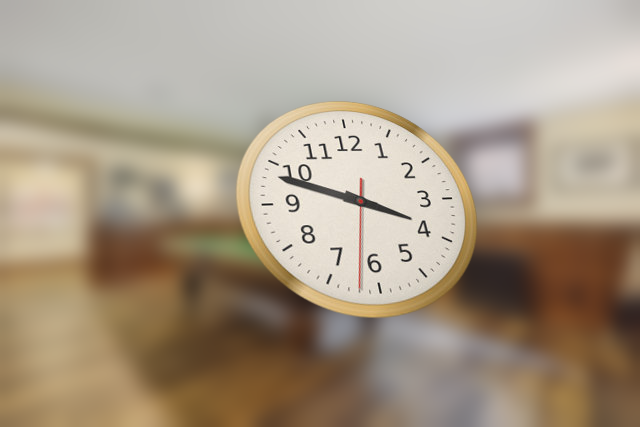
3:48:32
